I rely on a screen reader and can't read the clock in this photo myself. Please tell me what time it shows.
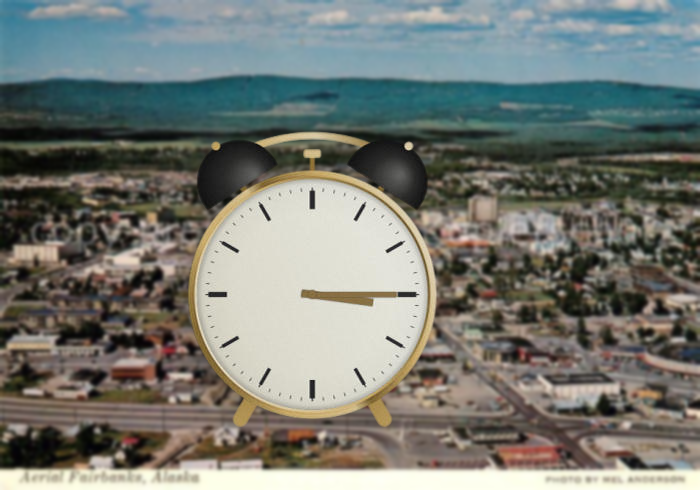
3:15
